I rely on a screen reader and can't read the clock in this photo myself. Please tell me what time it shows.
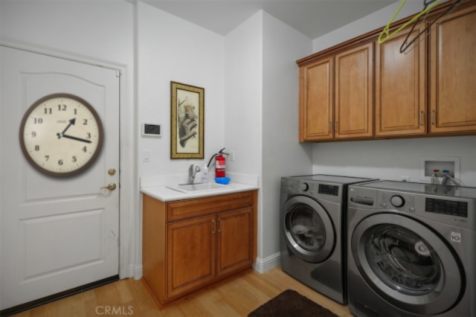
1:17
